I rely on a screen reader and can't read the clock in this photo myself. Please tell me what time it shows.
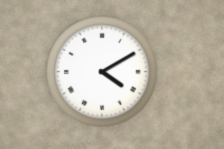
4:10
